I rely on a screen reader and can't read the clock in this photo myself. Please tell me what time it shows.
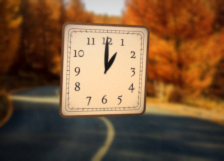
1:00
